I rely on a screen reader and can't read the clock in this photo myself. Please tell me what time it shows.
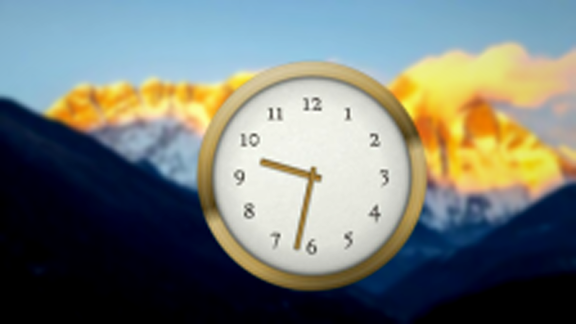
9:32
